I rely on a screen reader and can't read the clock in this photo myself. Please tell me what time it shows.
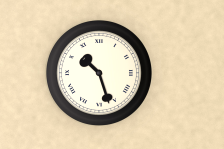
10:27
